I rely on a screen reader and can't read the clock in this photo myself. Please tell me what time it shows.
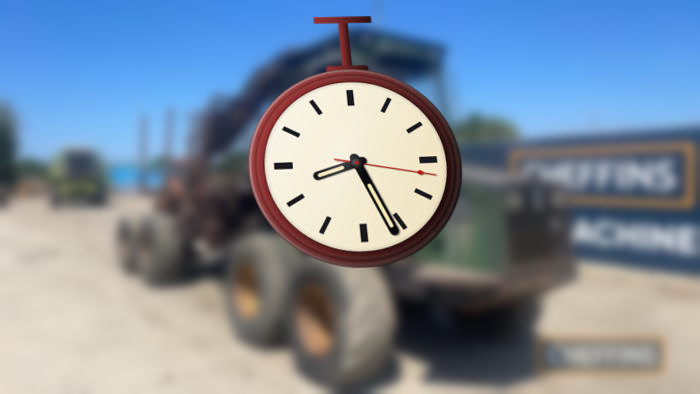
8:26:17
